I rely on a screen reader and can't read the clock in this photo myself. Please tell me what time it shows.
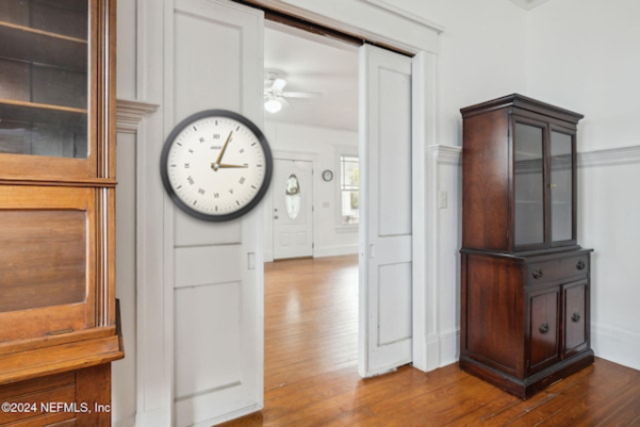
3:04
